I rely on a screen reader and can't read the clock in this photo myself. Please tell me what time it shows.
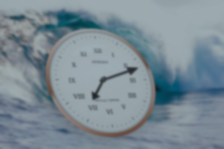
7:12
